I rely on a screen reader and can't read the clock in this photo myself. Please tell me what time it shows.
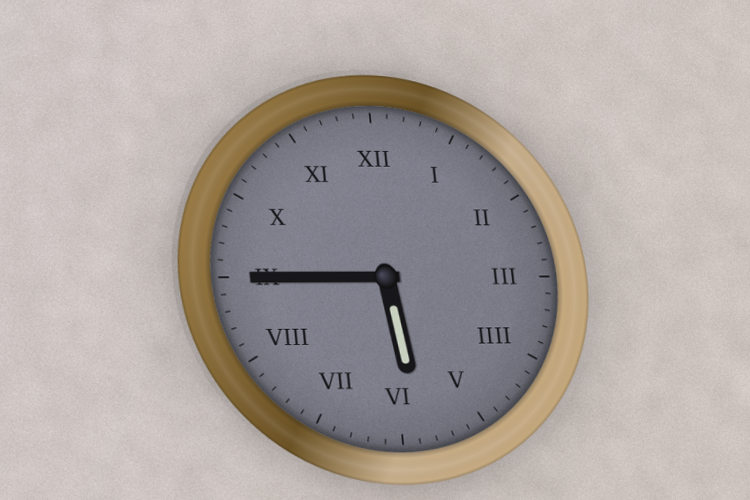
5:45
